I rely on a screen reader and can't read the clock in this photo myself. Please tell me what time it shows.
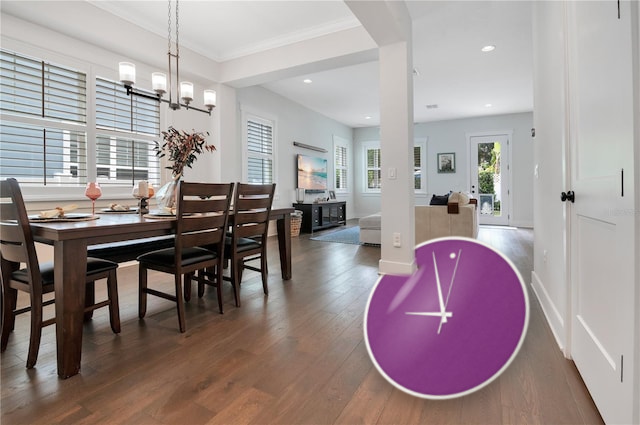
8:57:01
